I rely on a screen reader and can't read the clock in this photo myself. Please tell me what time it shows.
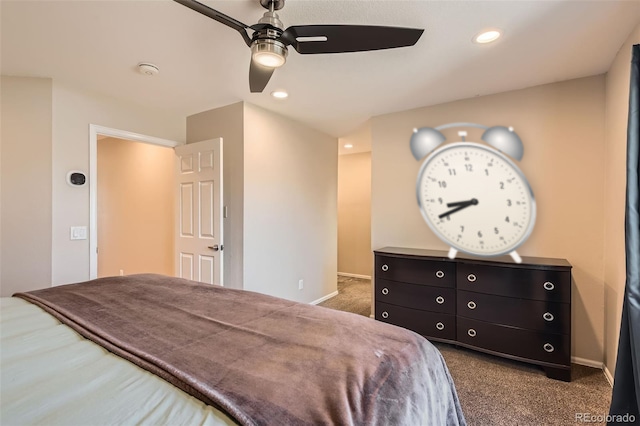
8:41
